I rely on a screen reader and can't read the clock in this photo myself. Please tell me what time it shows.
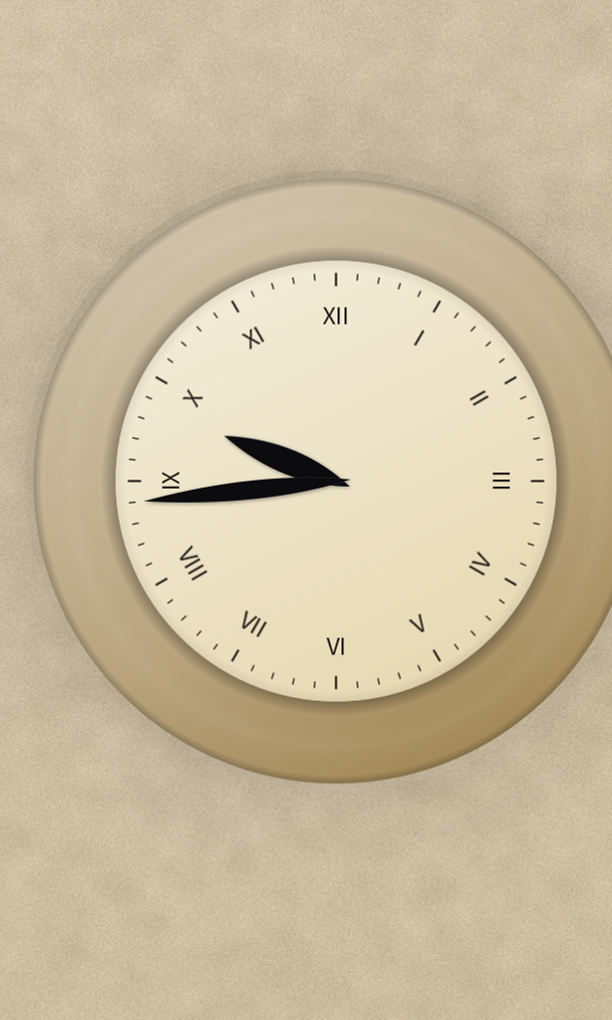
9:44
